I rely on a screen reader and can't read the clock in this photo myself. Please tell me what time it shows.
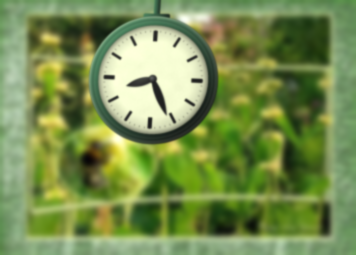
8:26
